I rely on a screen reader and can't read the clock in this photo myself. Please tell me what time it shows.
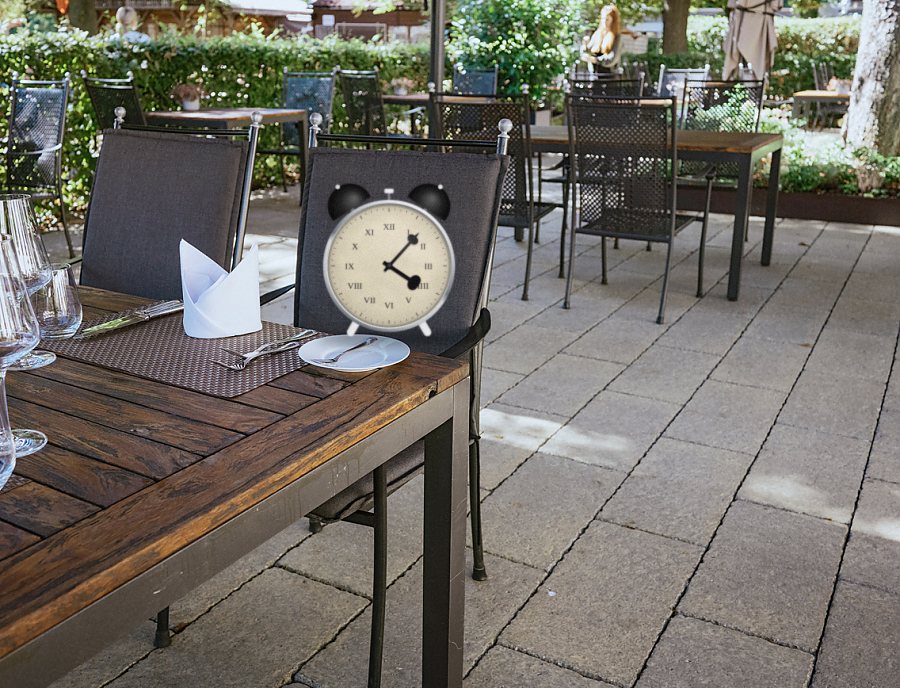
4:07
